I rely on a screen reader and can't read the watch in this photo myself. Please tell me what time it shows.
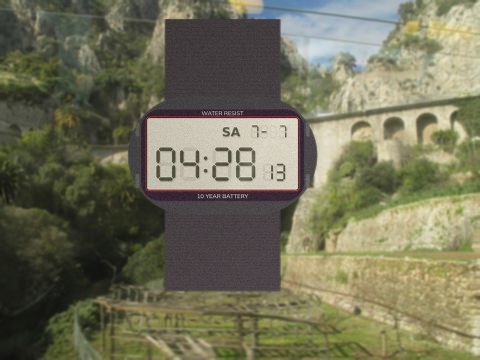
4:28:13
